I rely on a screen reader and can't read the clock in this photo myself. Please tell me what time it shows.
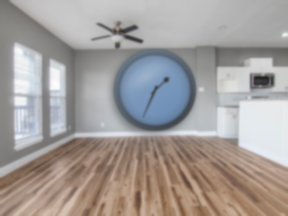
1:34
